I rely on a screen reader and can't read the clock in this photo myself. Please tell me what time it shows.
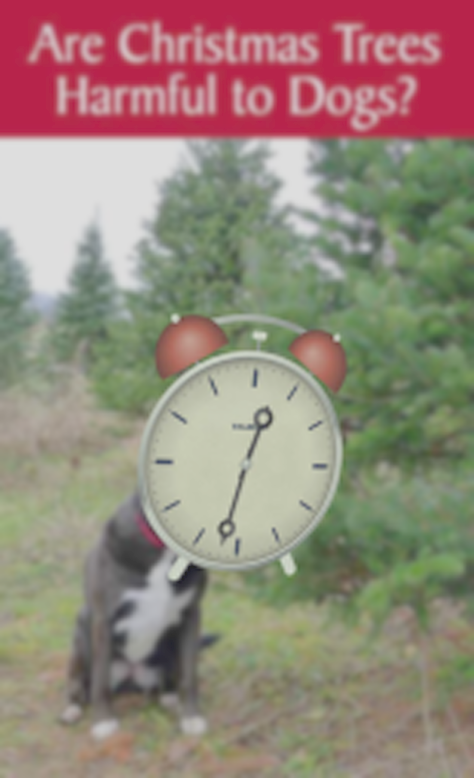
12:32
